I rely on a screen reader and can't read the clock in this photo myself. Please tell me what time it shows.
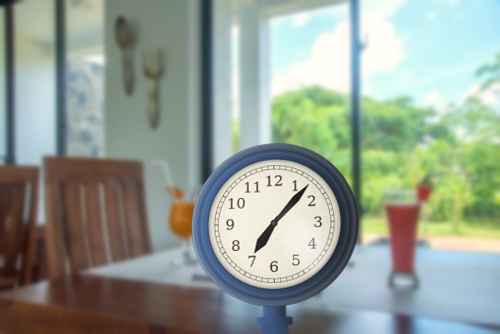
7:07
